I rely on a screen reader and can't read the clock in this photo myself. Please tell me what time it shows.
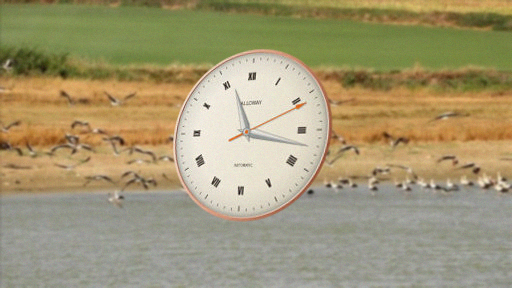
11:17:11
